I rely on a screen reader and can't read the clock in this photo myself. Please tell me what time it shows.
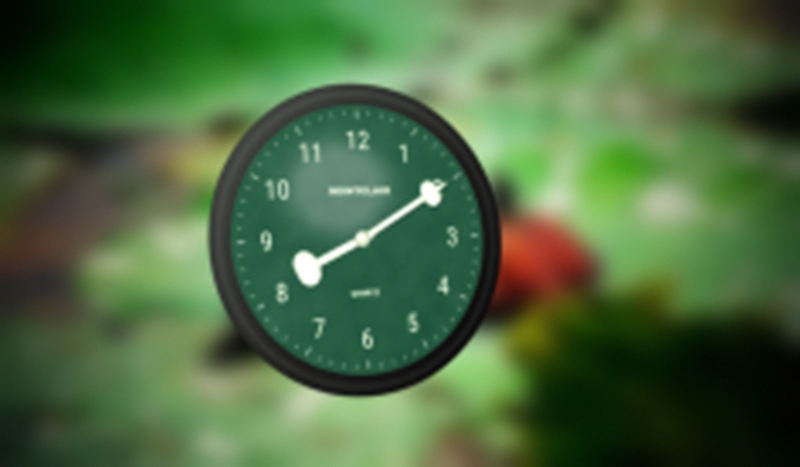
8:10
